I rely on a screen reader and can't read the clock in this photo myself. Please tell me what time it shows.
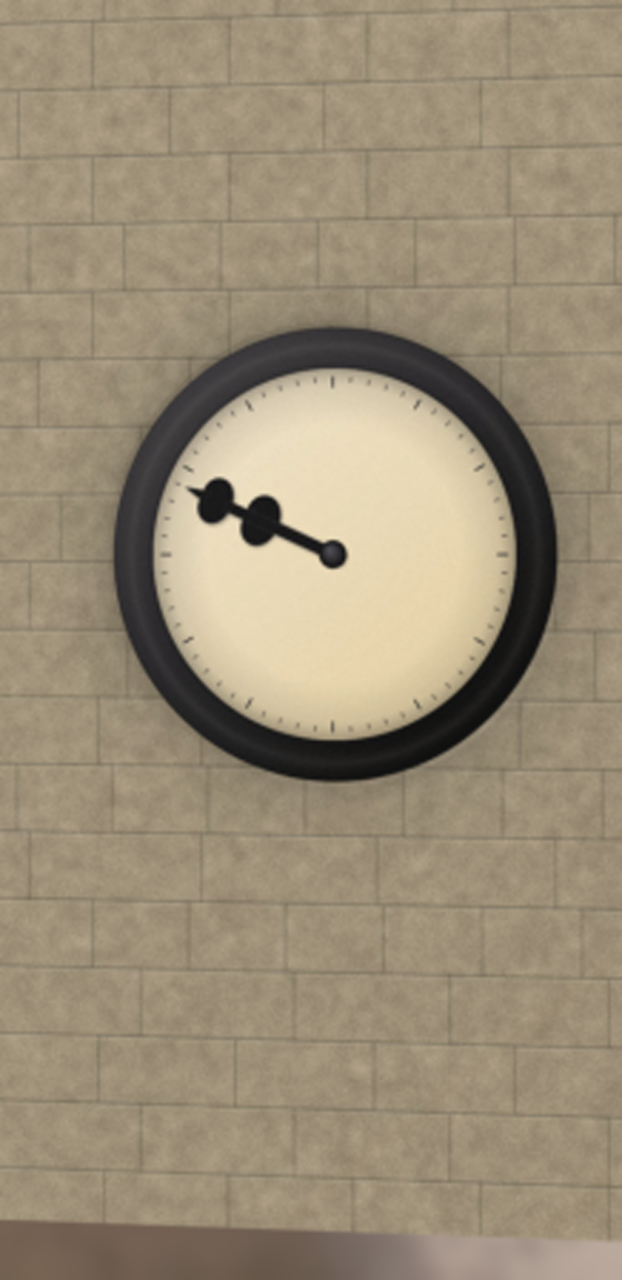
9:49
